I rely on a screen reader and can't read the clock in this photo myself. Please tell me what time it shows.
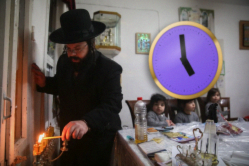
4:59
